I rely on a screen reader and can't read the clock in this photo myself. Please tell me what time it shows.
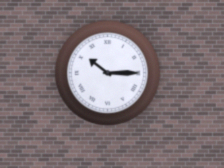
10:15
